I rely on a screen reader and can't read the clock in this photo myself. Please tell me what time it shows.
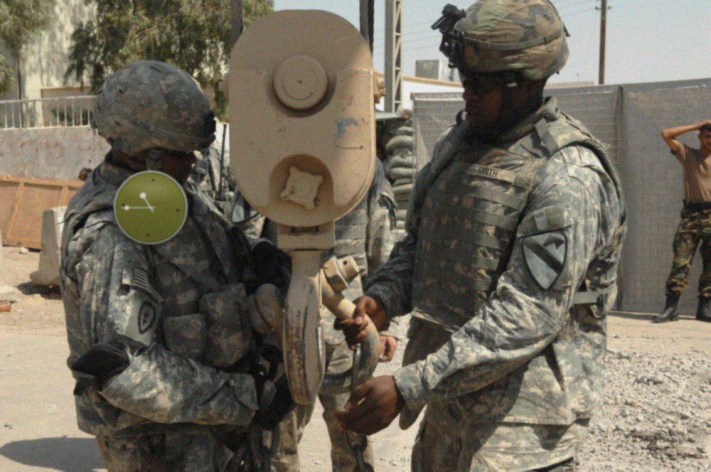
10:44
